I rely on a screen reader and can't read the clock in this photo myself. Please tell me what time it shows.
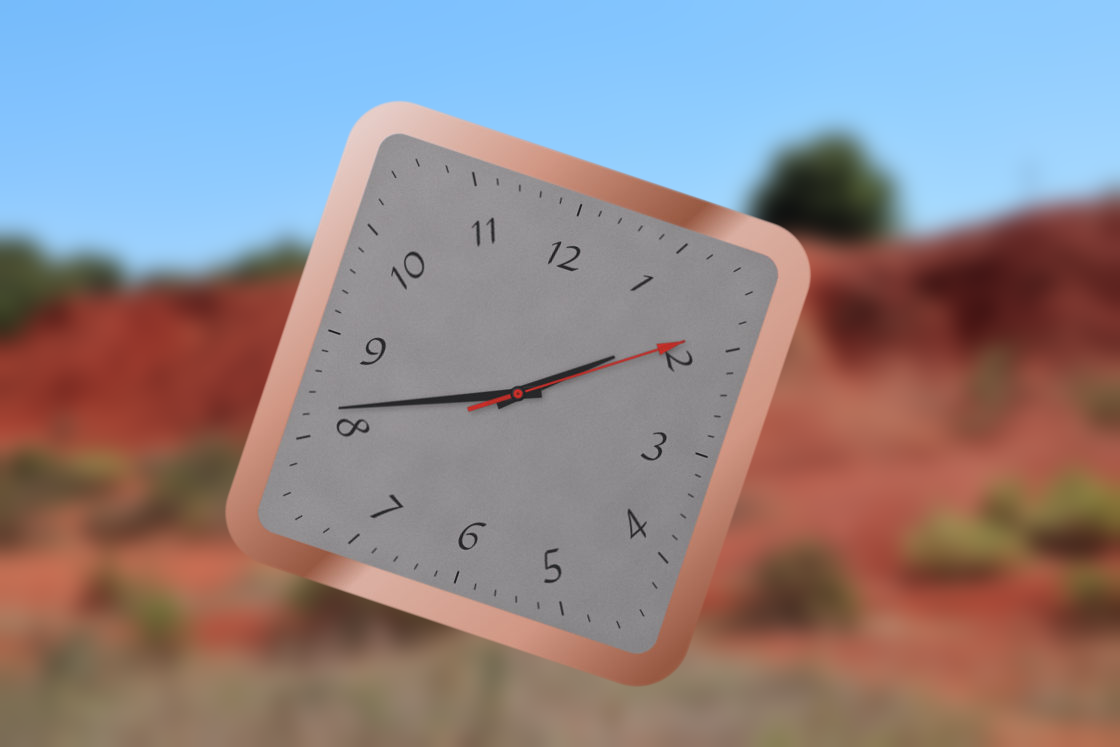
1:41:09
